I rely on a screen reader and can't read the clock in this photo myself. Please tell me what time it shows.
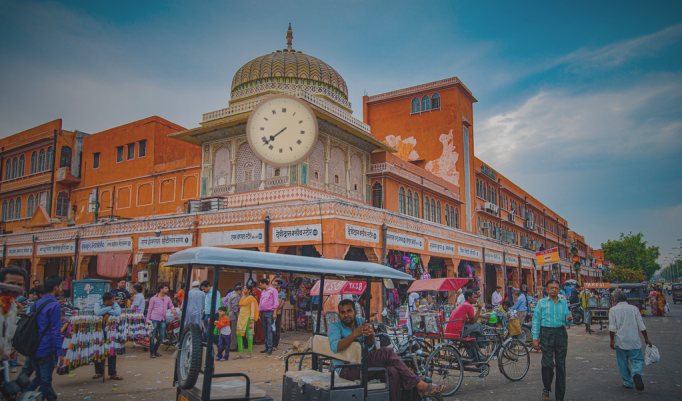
7:38
